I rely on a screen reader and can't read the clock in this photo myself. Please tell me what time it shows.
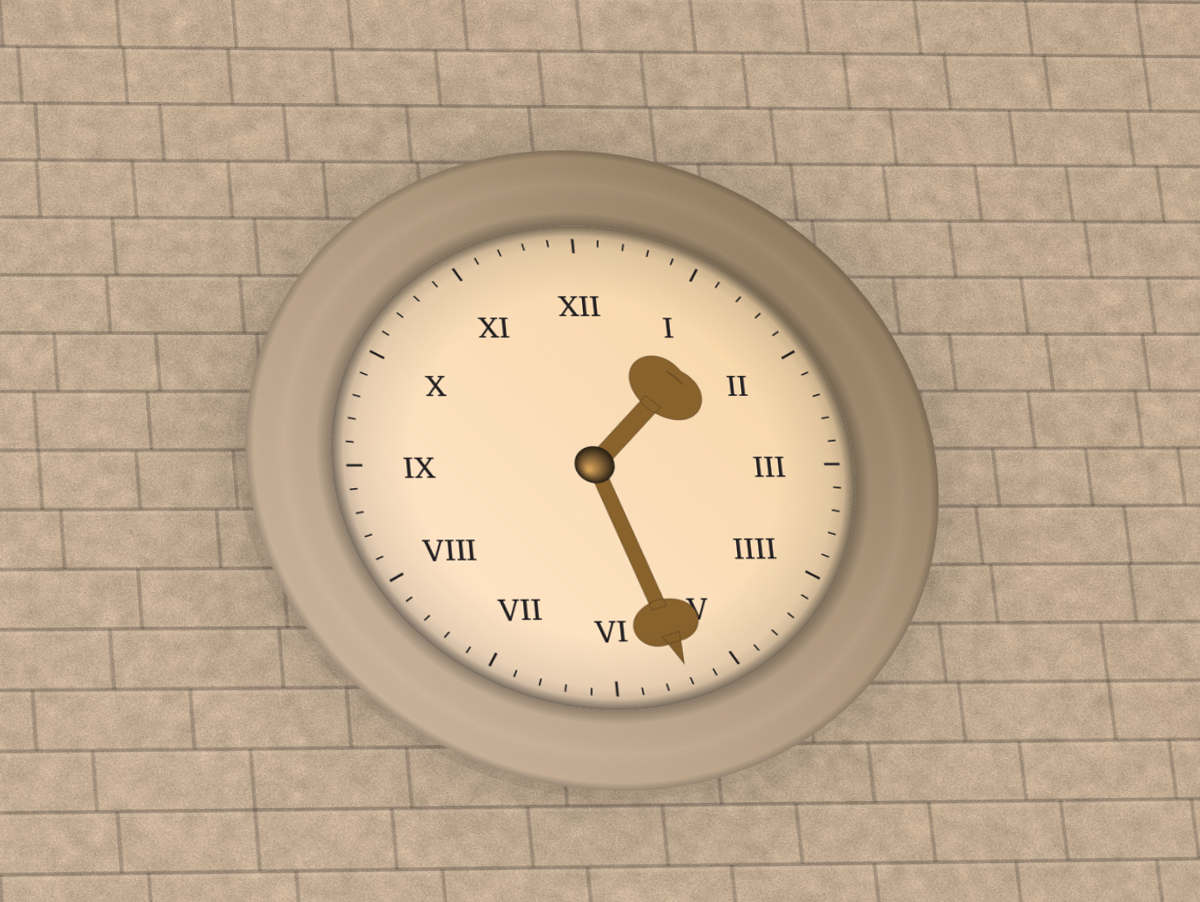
1:27
